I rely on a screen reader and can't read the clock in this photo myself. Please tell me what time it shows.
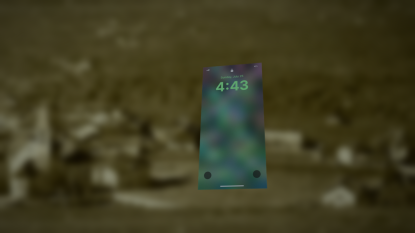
4:43
